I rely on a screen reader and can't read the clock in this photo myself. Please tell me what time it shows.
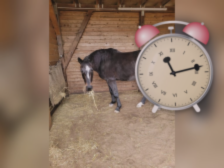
11:13
